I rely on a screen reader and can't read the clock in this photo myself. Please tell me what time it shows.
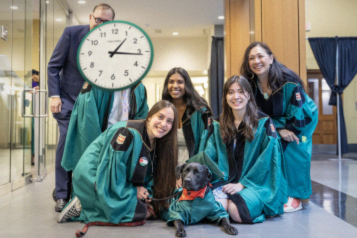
1:16
